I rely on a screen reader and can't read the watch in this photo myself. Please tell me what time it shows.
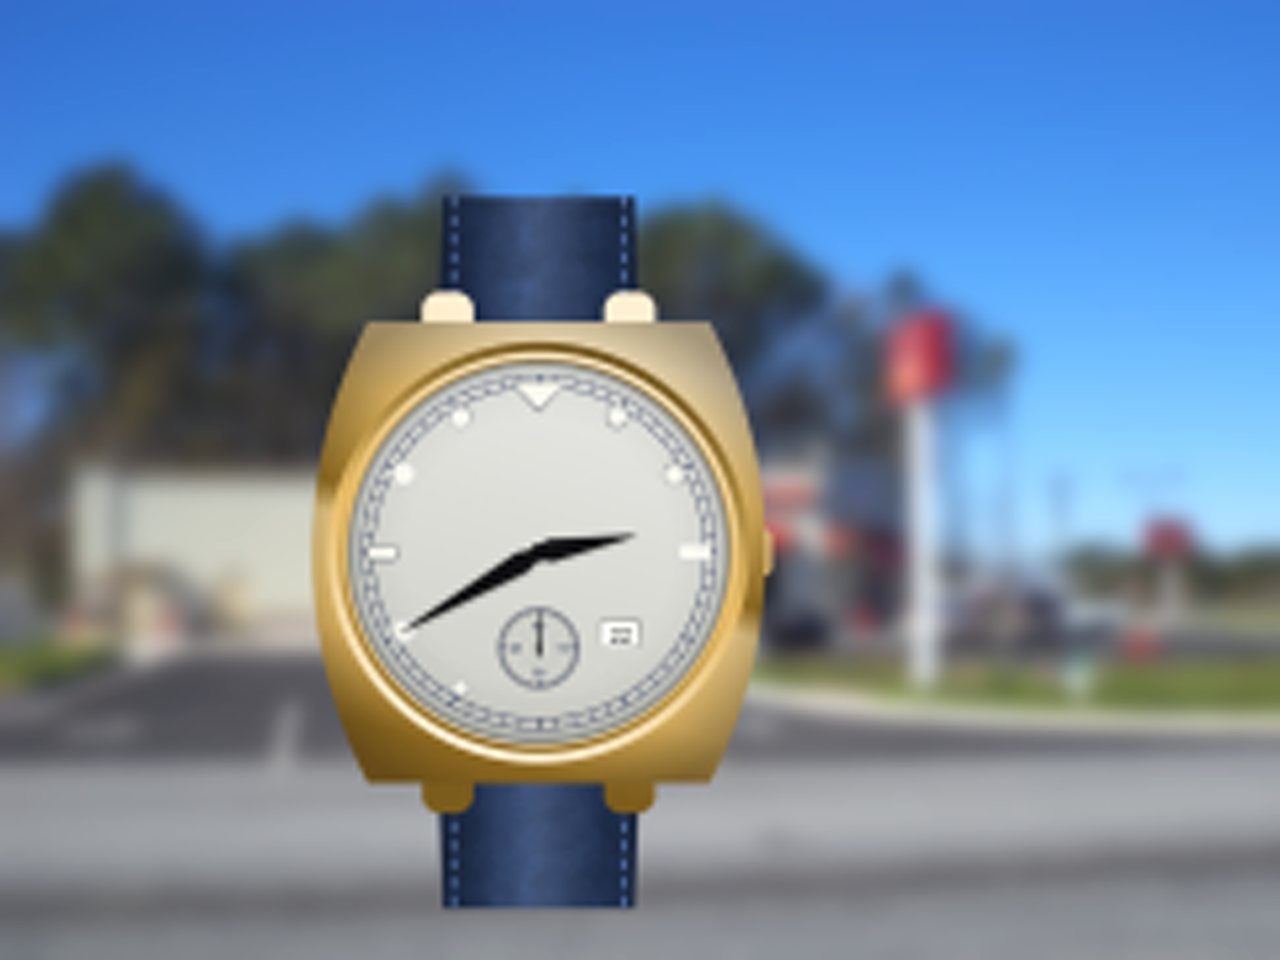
2:40
